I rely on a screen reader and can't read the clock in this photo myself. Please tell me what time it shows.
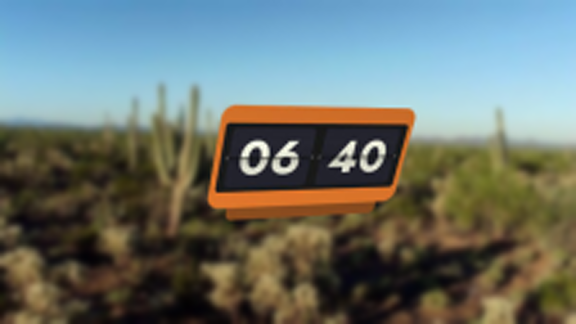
6:40
